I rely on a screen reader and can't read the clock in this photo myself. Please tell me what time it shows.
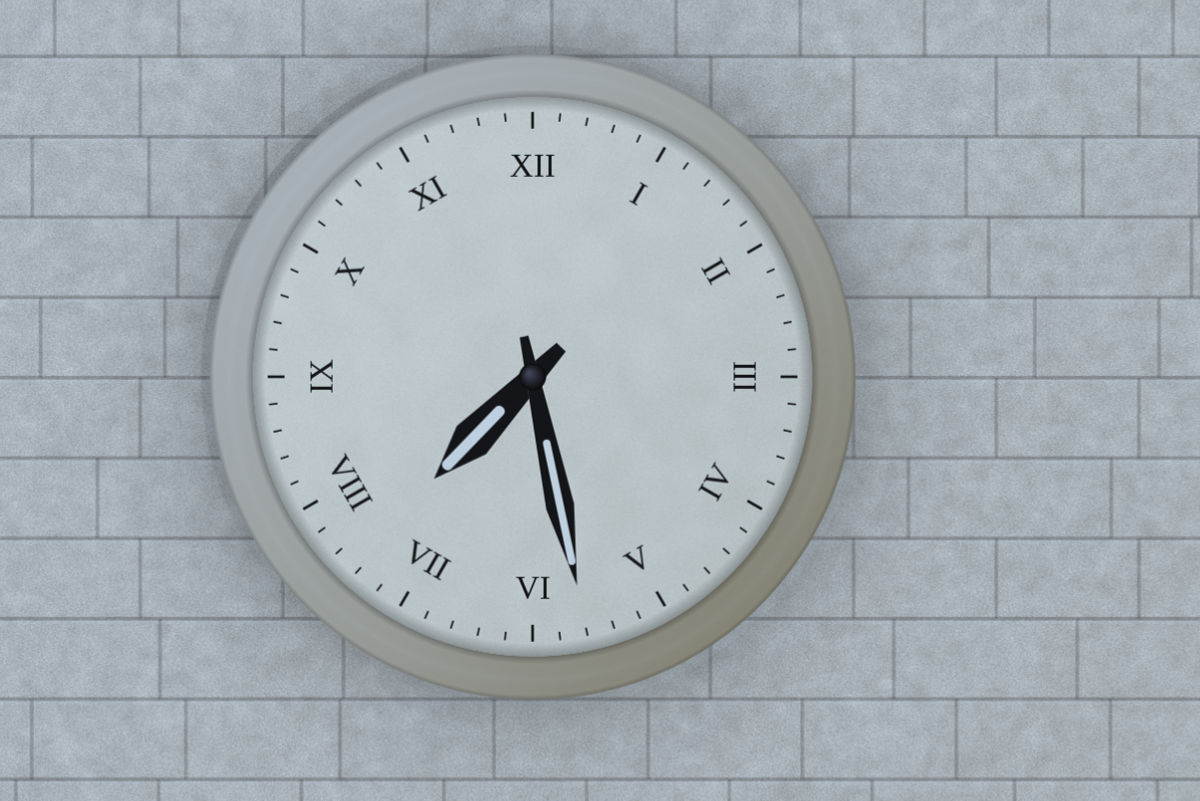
7:28
